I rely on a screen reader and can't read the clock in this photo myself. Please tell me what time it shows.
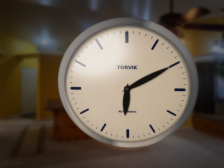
6:10
